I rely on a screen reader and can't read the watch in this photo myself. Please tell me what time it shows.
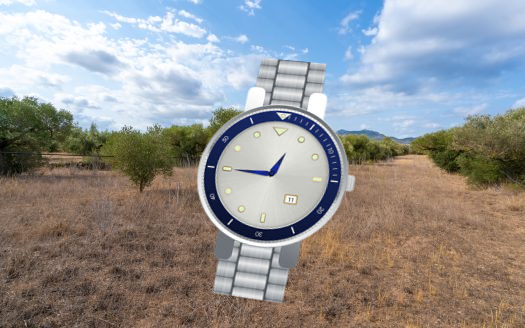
12:45
